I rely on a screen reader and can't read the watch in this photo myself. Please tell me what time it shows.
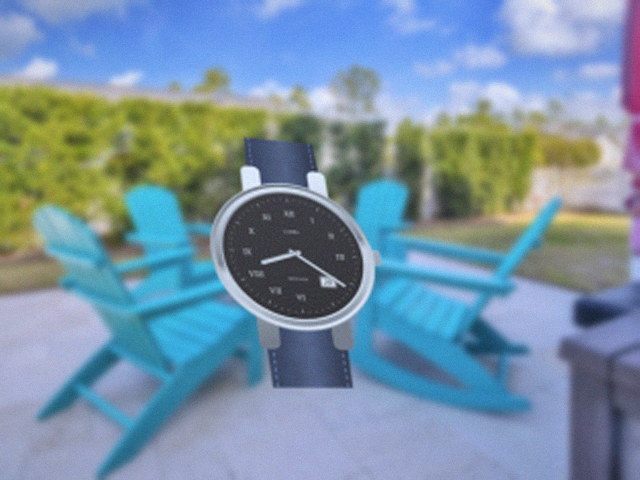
8:21
